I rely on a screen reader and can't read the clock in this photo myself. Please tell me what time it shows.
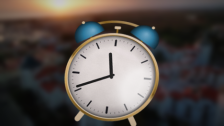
11:41
